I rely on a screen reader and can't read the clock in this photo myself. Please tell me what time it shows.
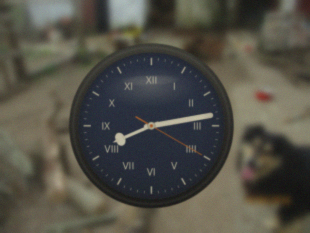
8:13:20
